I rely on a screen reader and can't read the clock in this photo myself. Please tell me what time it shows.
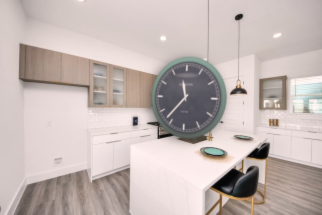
11:37
